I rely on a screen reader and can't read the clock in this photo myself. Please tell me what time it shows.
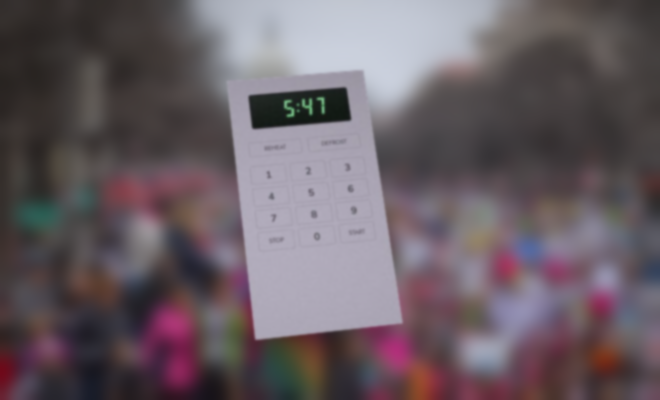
5:47
